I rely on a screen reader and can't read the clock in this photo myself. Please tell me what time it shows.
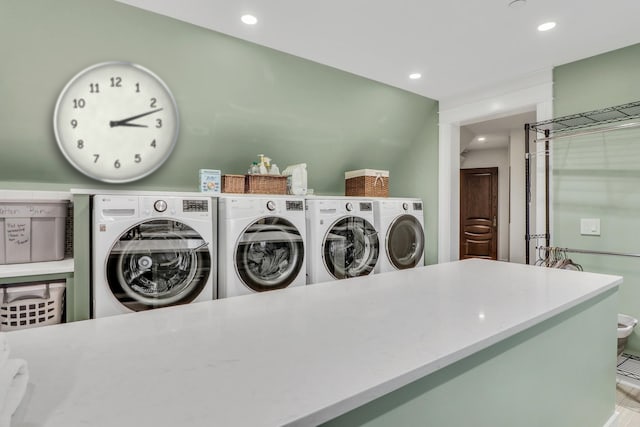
3:12
